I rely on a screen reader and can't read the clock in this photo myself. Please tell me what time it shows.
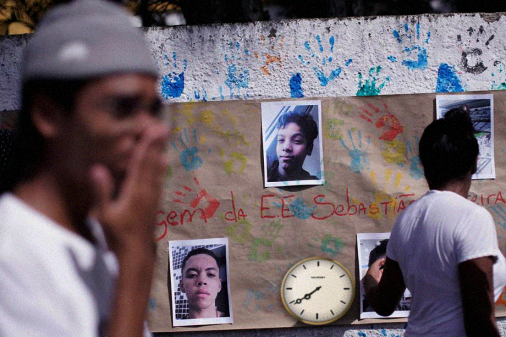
7:39
